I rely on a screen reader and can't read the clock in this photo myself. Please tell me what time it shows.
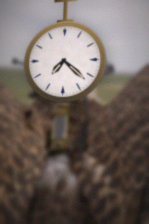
7:22
